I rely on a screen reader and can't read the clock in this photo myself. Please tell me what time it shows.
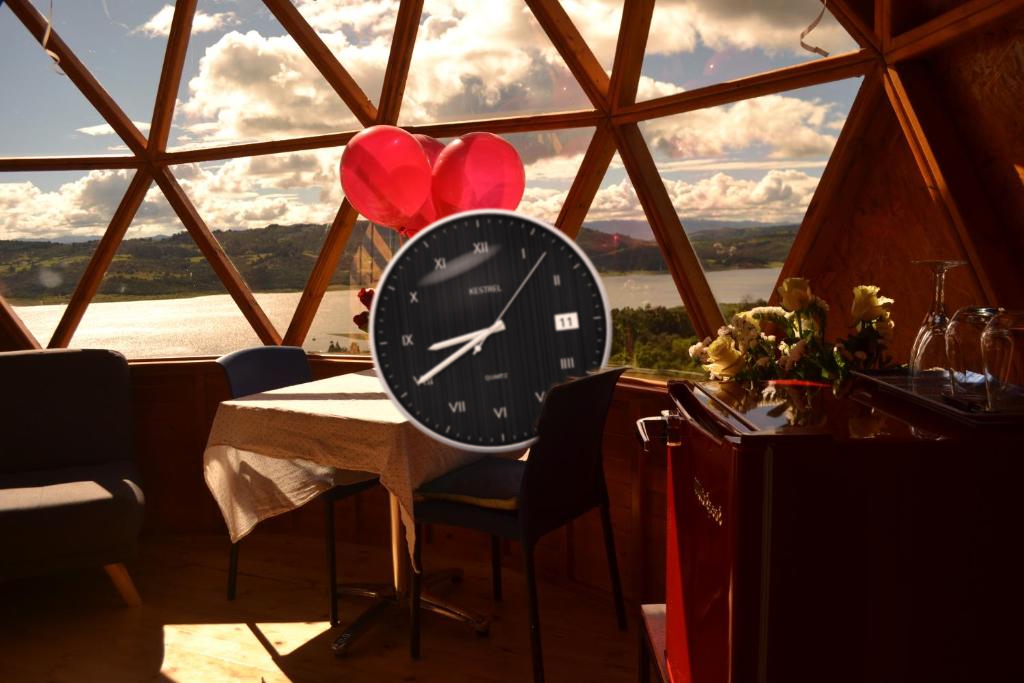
8:40:07
